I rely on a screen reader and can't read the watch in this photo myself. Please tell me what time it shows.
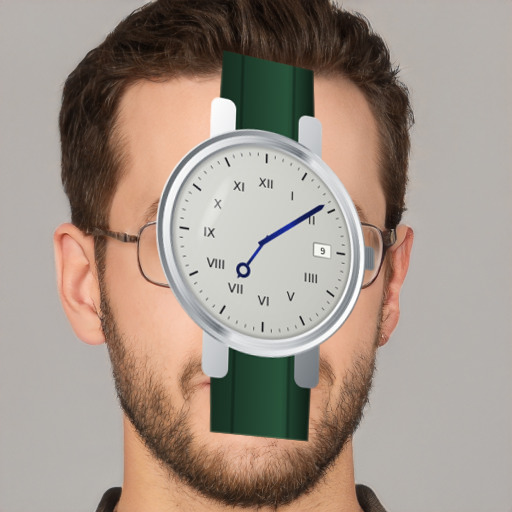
7:09
